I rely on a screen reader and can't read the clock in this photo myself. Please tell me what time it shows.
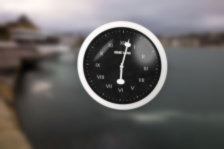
6:02
